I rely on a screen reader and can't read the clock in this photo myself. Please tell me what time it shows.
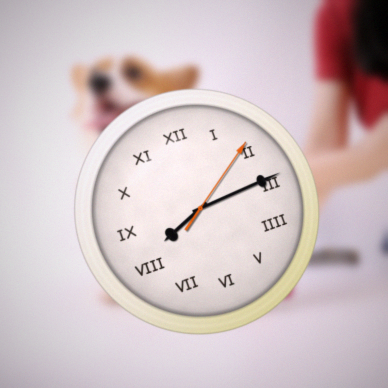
8:14:09
